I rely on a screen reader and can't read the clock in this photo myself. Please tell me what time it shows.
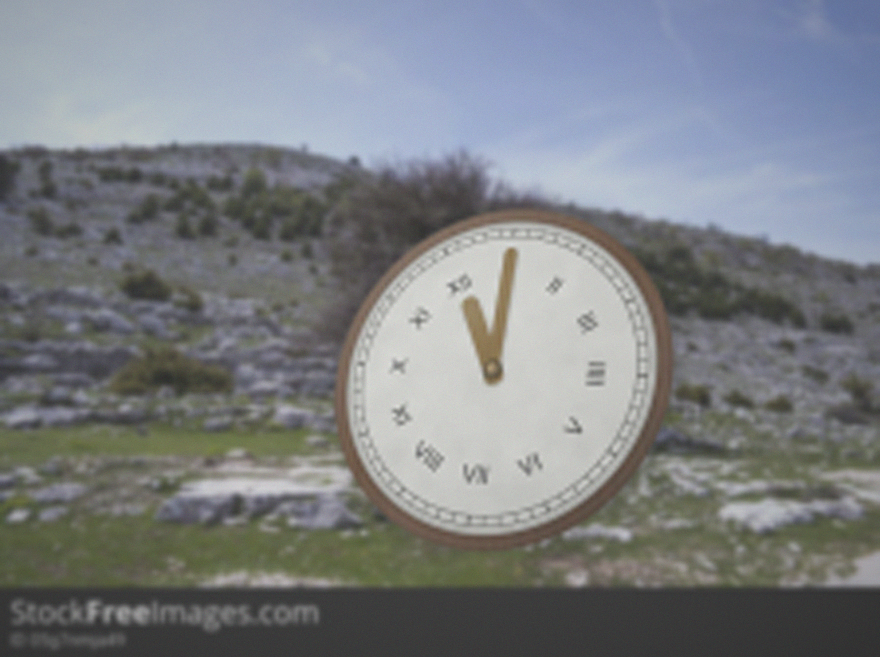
12:05
